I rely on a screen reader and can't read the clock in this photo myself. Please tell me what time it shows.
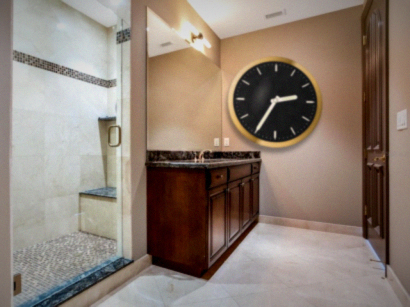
2:35
